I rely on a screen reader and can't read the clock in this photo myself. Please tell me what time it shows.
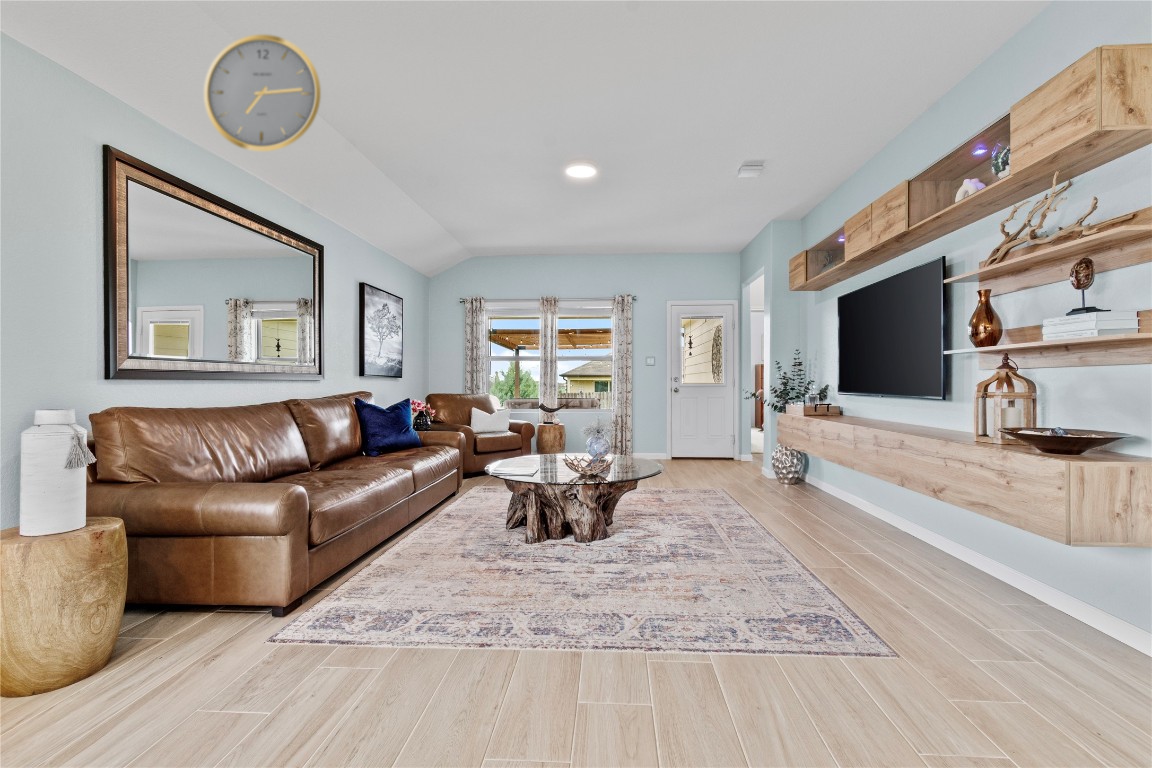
7:14
